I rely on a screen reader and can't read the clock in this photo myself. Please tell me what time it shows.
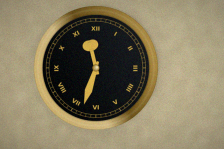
11:33
